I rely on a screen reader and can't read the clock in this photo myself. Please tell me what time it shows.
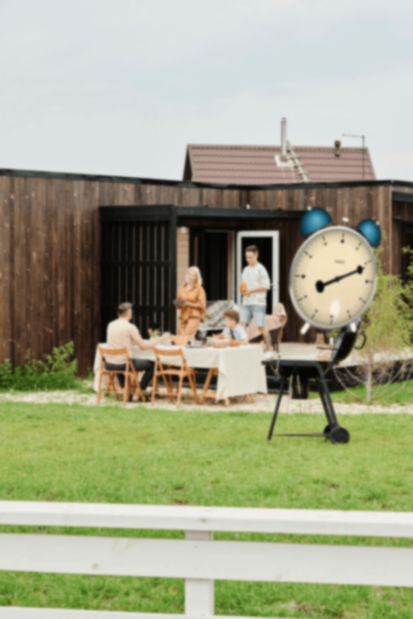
8:11
